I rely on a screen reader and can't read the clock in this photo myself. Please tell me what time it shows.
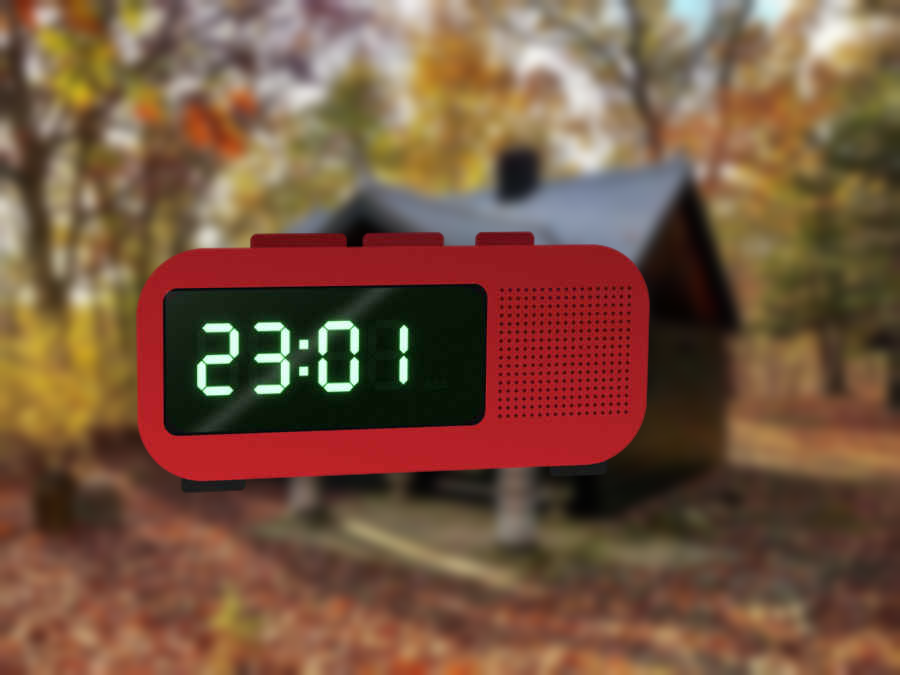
23:01
